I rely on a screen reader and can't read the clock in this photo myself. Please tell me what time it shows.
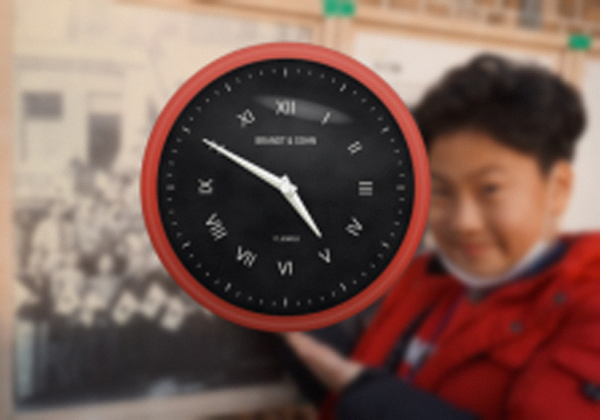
4:50
